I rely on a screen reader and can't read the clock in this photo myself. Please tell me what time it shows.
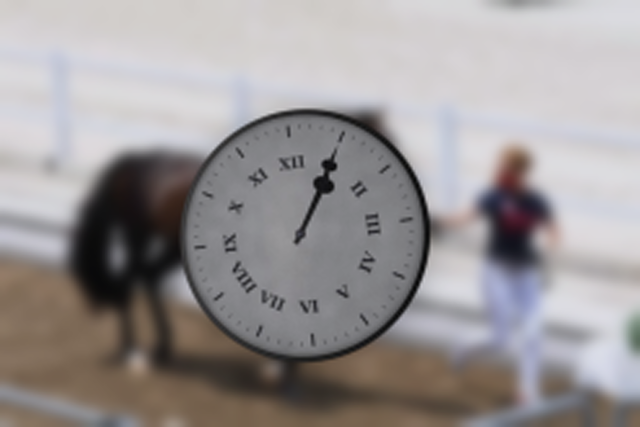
1:05
